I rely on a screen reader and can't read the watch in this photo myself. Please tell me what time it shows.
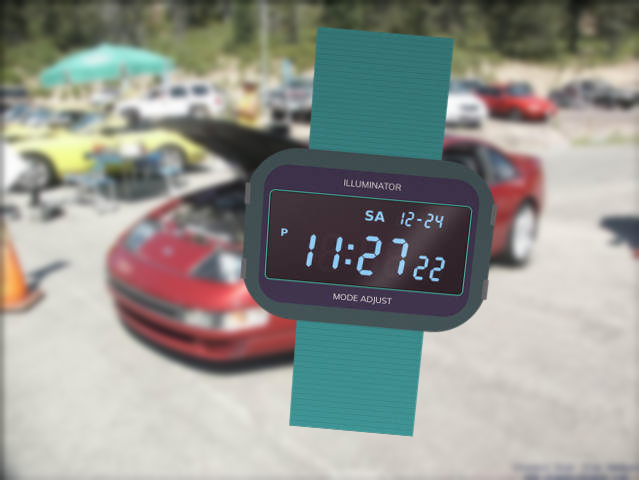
11:27:22
